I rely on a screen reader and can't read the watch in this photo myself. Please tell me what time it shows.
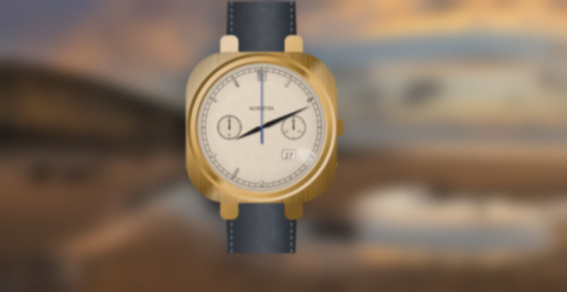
8:11
